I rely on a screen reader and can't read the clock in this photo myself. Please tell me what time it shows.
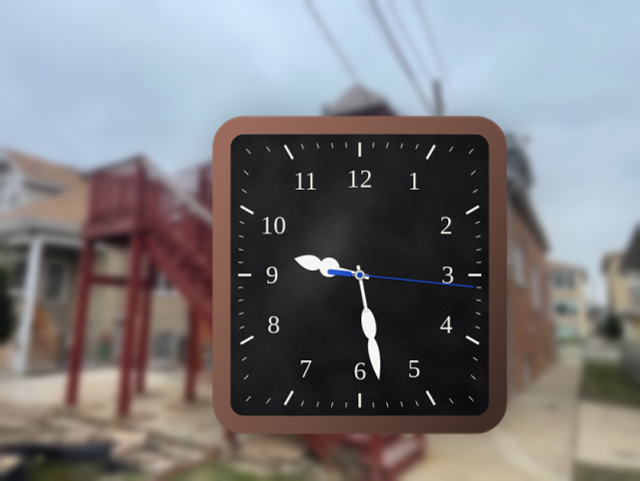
9:28:16
